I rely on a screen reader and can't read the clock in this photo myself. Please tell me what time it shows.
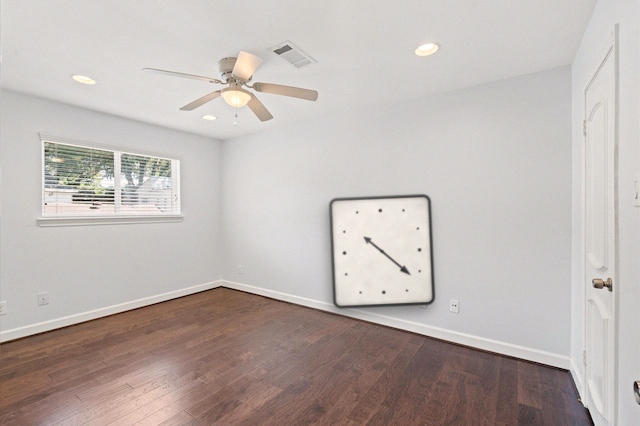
10:22
